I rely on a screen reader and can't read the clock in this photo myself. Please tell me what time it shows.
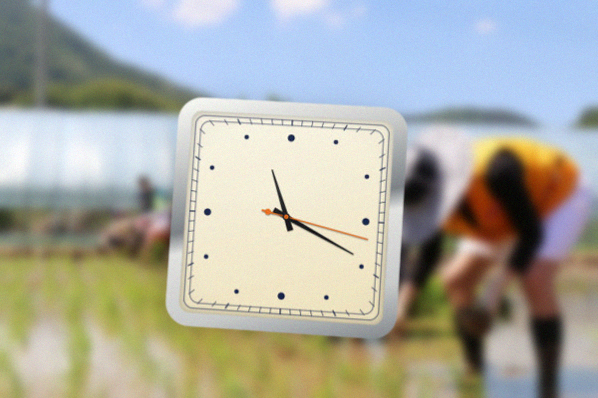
11:19:17
